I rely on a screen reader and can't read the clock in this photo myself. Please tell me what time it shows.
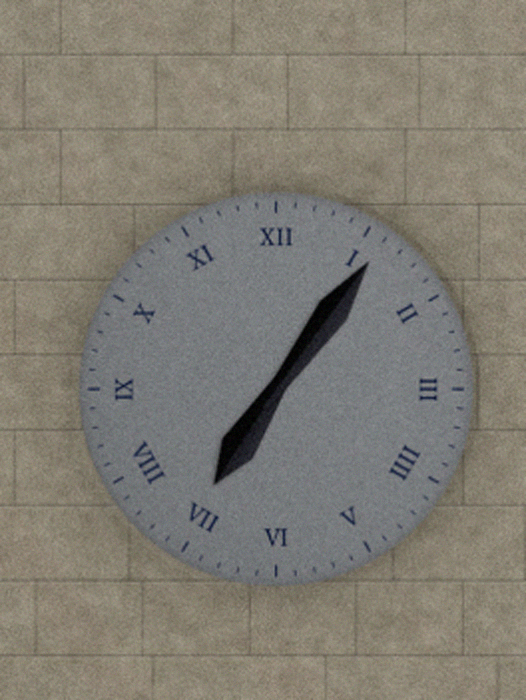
7:06
